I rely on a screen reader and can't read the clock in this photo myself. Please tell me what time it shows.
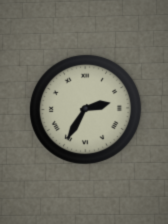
2:35
